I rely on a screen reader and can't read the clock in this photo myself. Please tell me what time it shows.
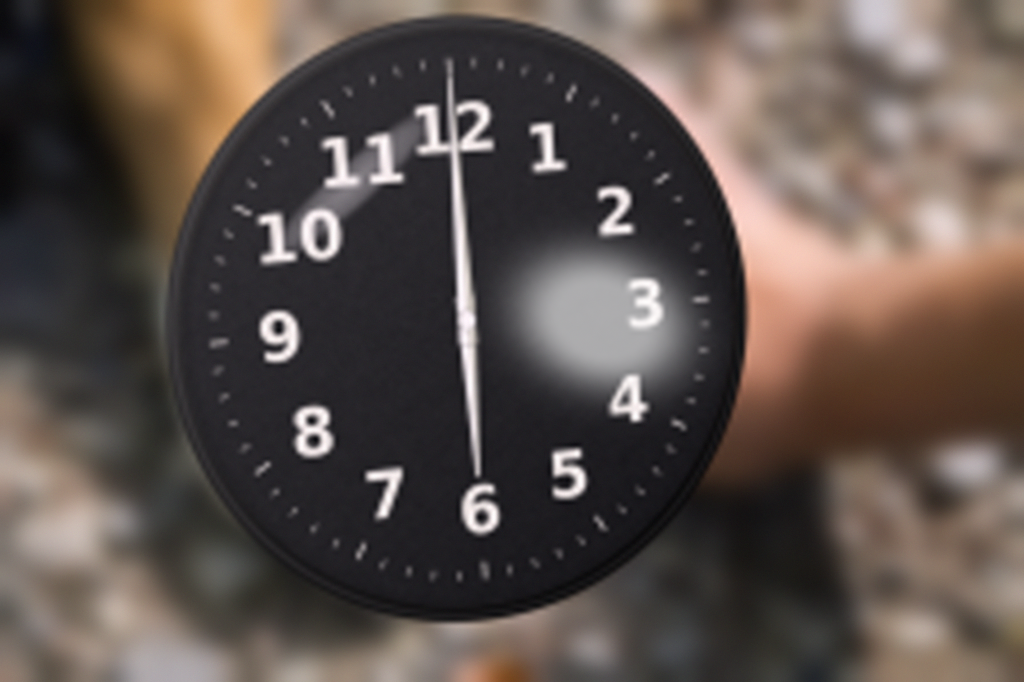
6:00
